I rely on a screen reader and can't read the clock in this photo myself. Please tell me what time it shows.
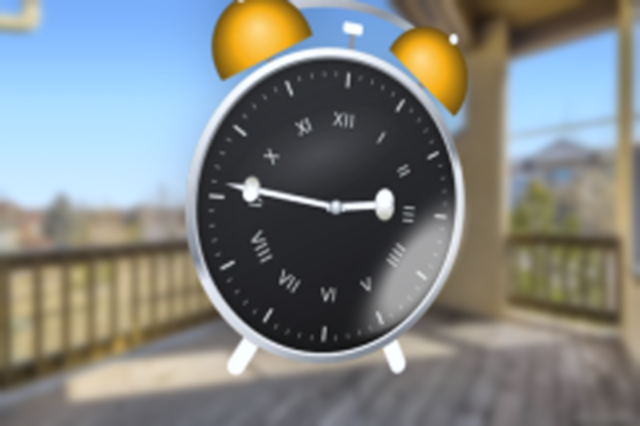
2:46
